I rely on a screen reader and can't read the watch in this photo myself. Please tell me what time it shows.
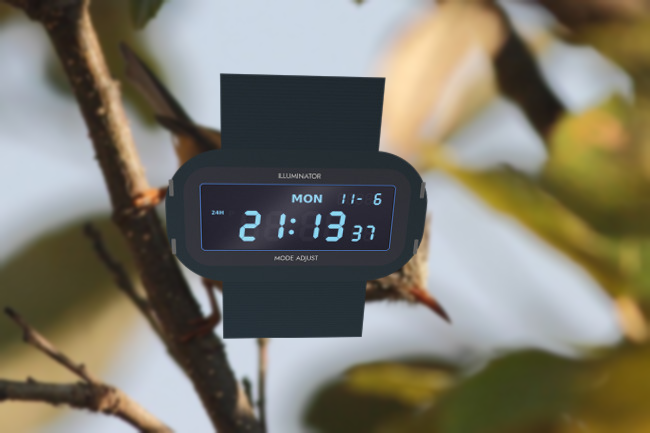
21:13:37
